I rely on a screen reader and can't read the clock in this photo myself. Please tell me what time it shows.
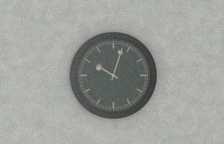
10:03
